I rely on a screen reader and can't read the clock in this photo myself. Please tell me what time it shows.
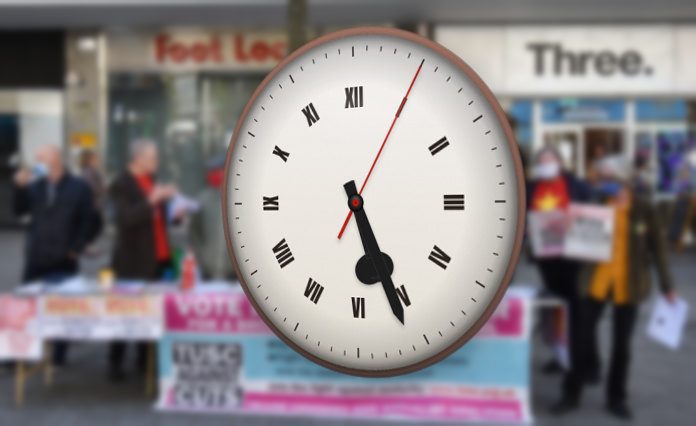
5:26:05
